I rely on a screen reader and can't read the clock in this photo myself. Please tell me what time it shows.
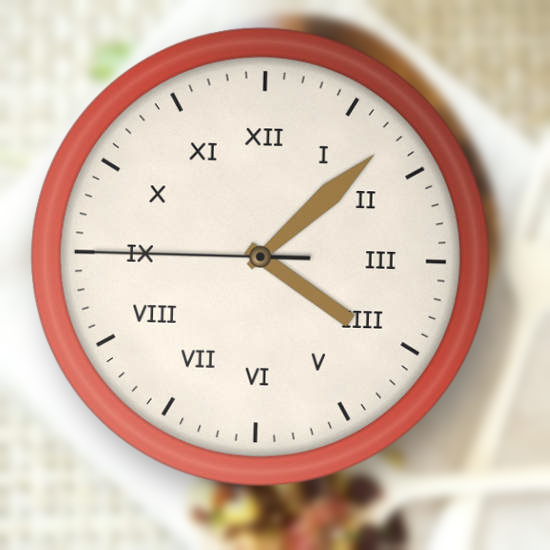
4:07:45
